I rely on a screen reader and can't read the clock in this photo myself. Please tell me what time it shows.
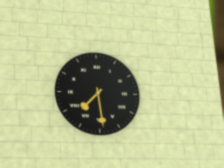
7:29
